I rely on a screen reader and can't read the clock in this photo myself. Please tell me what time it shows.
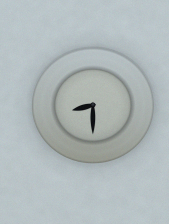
8:30
